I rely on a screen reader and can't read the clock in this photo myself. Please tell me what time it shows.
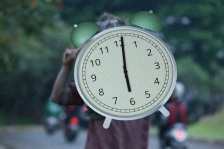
6:01
